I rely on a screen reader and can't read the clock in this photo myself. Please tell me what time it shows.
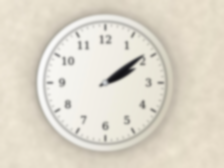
2:09
